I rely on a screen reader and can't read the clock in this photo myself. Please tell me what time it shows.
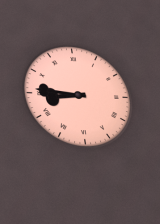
8:46
